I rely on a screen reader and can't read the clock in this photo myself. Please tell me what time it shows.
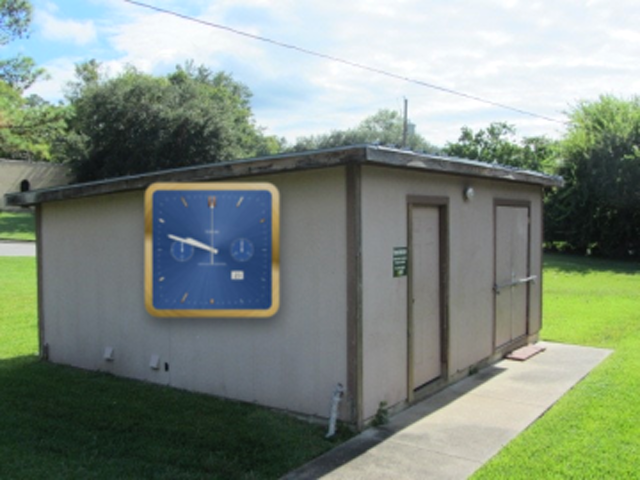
9:48
